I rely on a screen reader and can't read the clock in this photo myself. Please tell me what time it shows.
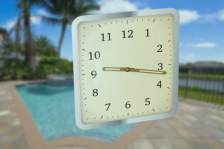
9:17
